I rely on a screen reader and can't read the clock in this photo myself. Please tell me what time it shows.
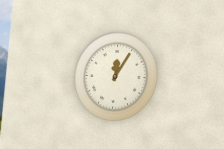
12:05
